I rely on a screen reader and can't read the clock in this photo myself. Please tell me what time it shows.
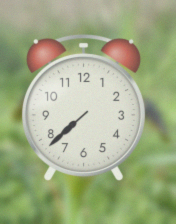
7:38
